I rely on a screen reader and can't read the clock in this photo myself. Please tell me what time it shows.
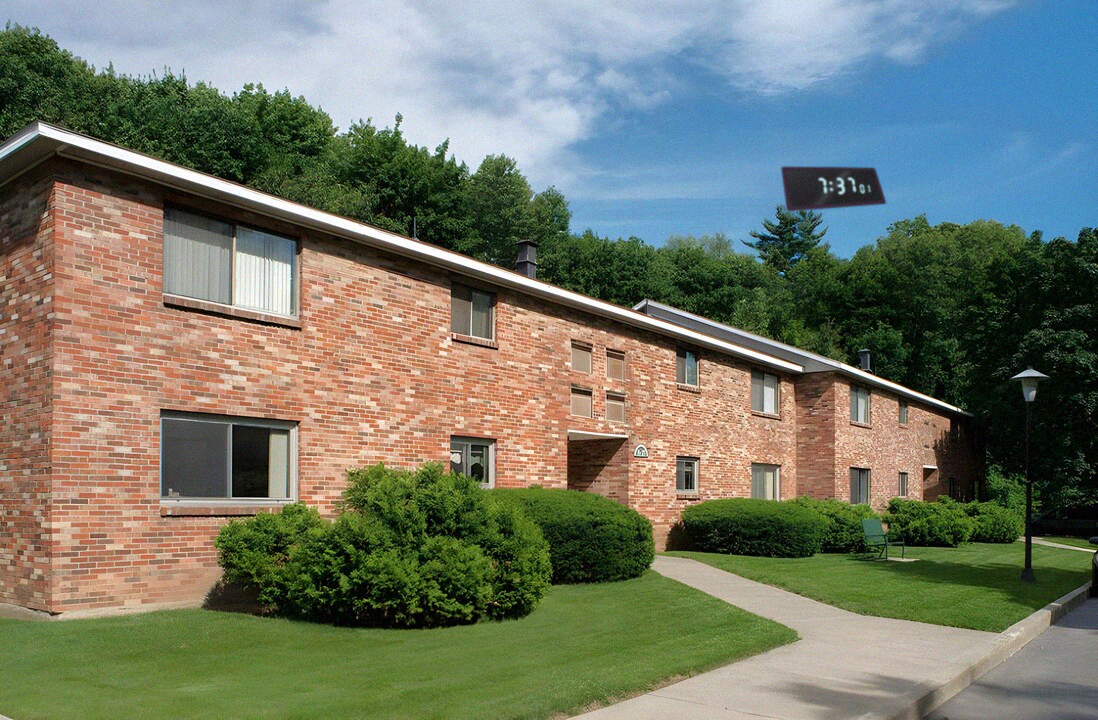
7:37
